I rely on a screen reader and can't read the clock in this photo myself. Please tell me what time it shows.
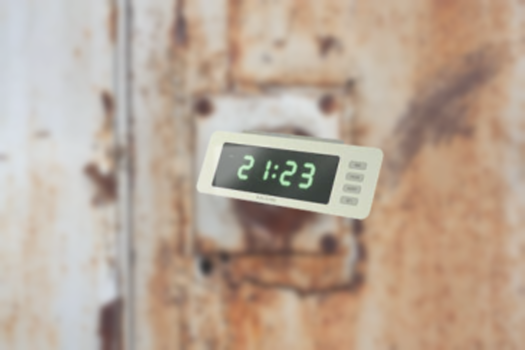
21:23
